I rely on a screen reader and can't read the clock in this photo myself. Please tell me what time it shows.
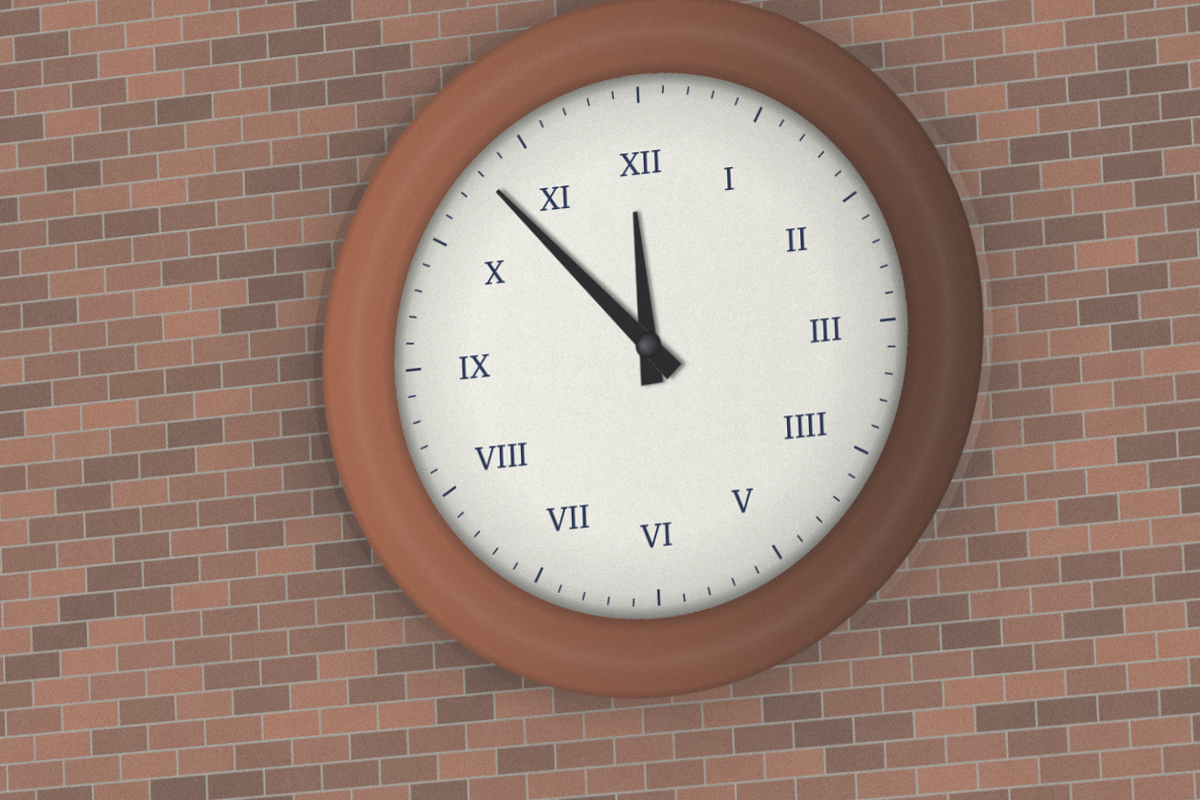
11:53
